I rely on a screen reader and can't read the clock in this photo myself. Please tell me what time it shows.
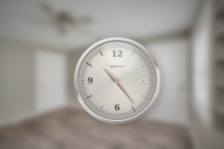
10:24
